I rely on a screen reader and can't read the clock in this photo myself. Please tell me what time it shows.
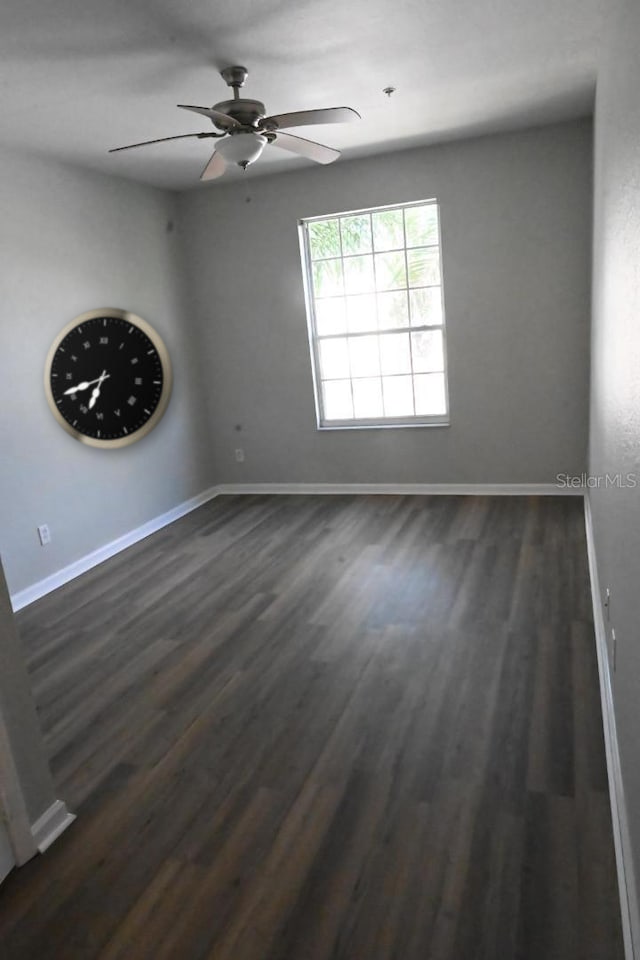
6:41
